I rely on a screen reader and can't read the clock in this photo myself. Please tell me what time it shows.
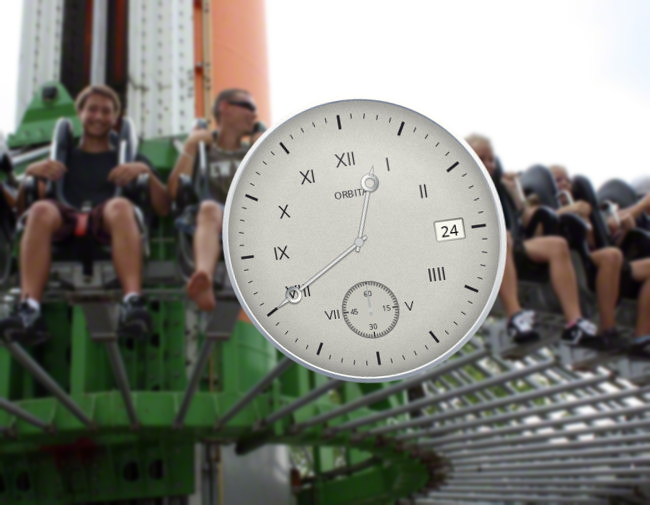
12:40
